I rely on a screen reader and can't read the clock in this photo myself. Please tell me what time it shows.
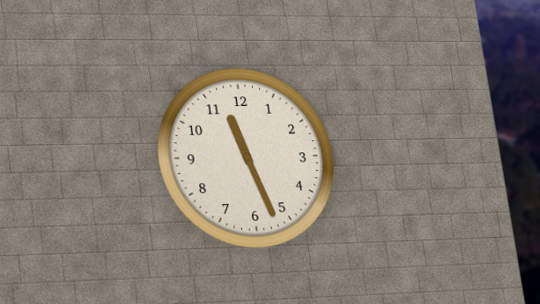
11:27
